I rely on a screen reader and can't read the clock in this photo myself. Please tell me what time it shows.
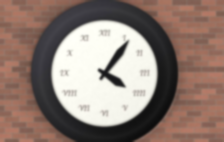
4:06
